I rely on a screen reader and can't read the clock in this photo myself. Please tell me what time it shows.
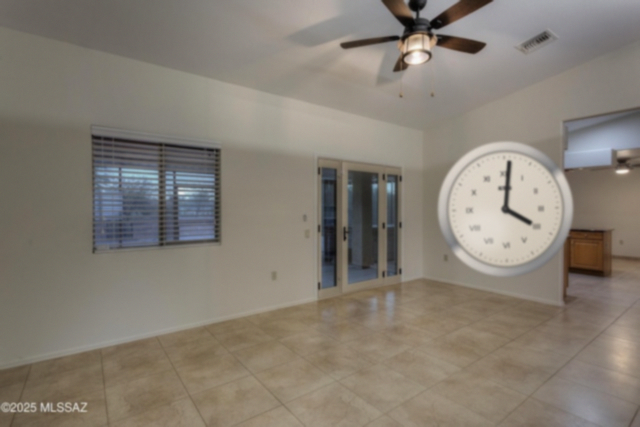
4:01
